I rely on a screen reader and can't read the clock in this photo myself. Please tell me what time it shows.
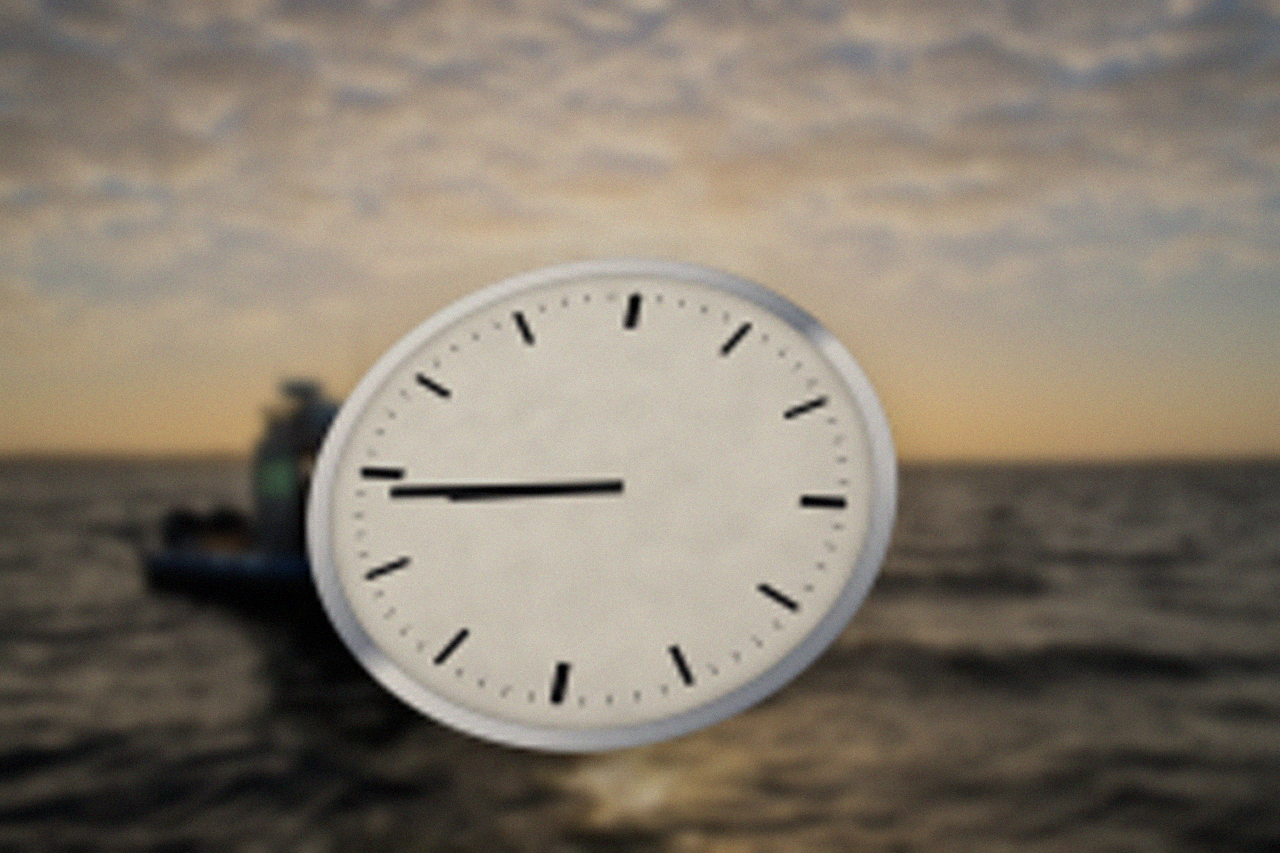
8:44
